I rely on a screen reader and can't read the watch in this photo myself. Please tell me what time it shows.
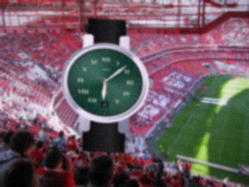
6:08
